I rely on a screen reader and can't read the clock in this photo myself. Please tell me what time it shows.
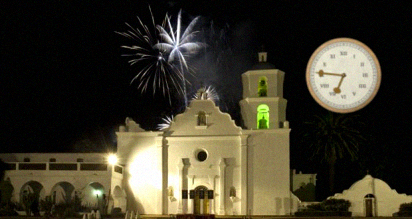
6:46
